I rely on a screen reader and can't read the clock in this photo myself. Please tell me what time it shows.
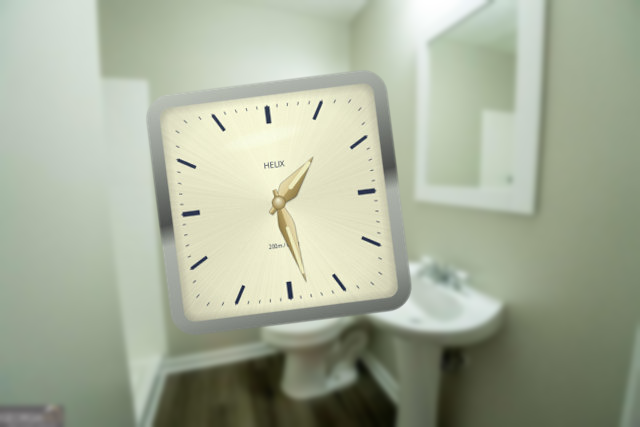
1:28
